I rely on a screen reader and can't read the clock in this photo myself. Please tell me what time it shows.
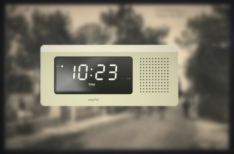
10:23
